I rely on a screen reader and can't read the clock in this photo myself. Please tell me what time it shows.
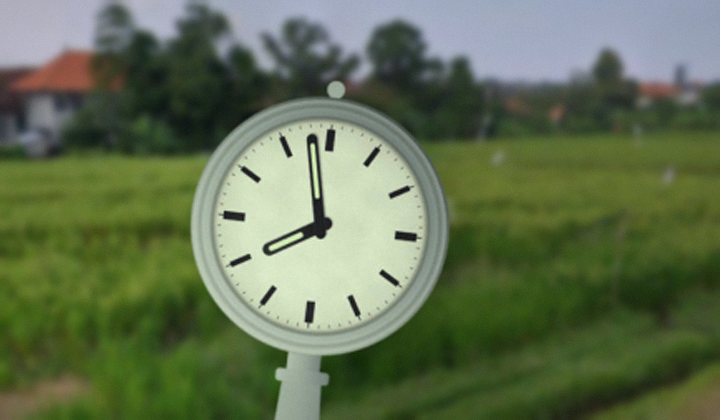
7:58
